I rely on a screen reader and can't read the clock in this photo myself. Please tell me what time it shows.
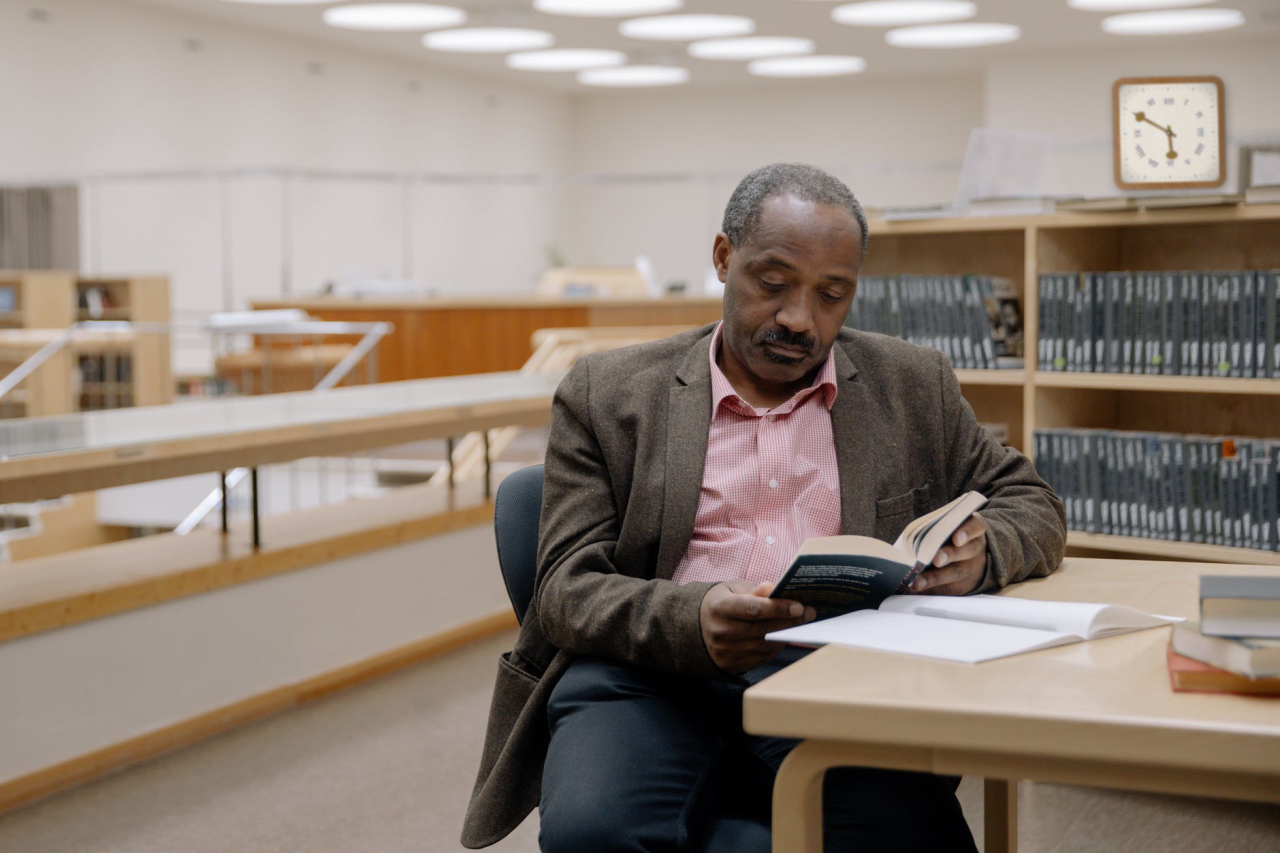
5:50
